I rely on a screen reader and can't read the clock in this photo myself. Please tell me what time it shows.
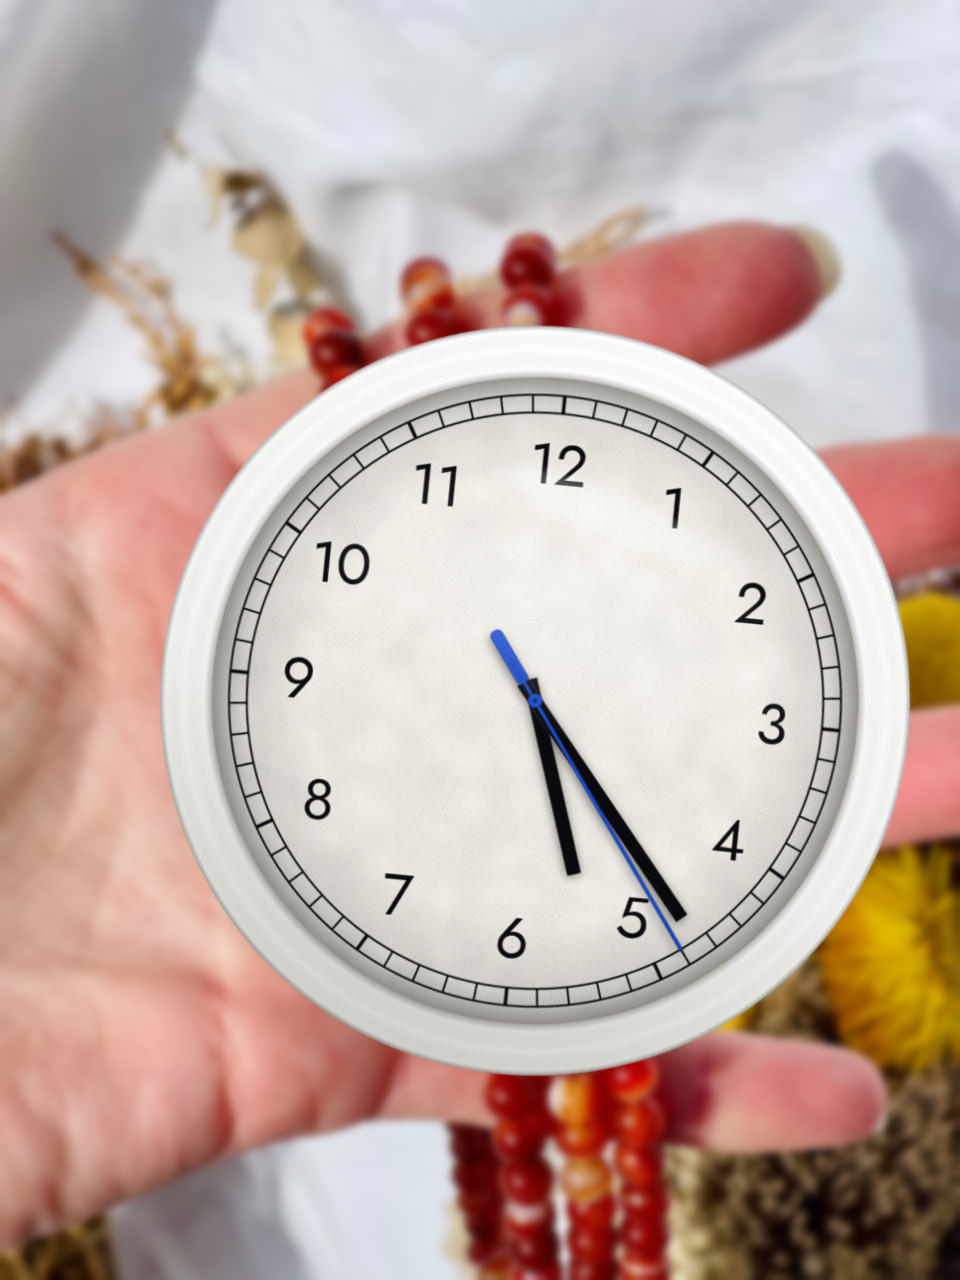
5:23:24
